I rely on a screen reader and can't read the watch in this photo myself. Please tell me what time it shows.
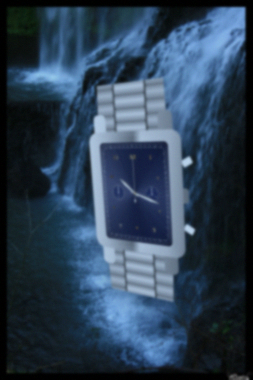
10:18
